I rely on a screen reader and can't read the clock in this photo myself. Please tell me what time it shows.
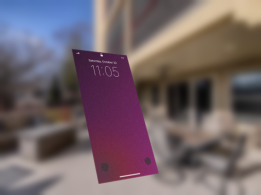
11:05
